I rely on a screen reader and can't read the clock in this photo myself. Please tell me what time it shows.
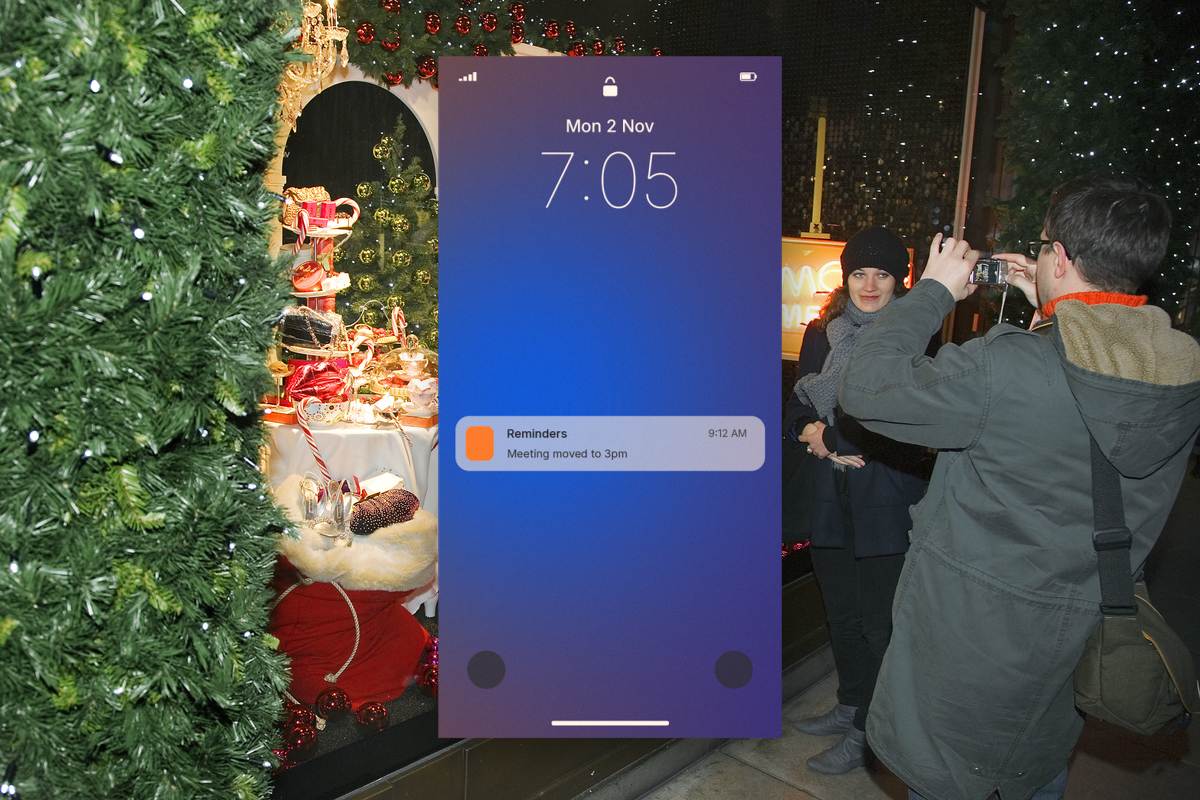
7:05
